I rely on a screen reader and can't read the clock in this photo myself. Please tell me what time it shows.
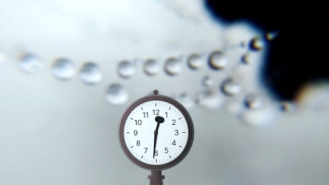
12:31
